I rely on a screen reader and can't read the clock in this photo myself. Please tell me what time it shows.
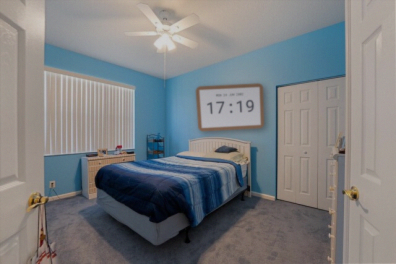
17:19
